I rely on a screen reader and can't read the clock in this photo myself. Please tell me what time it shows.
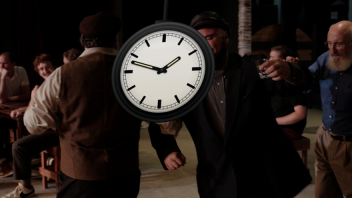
1:48
